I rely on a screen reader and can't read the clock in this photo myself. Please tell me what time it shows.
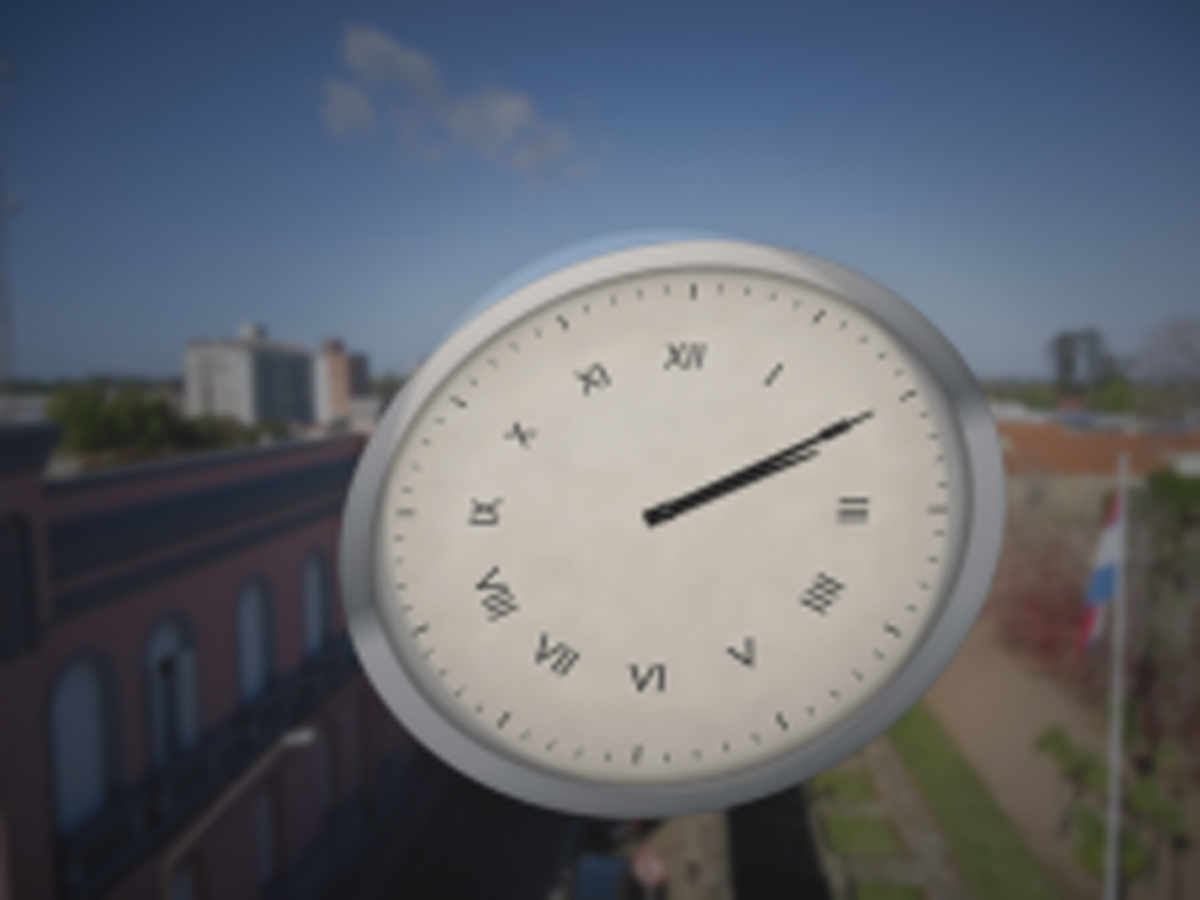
2:10
